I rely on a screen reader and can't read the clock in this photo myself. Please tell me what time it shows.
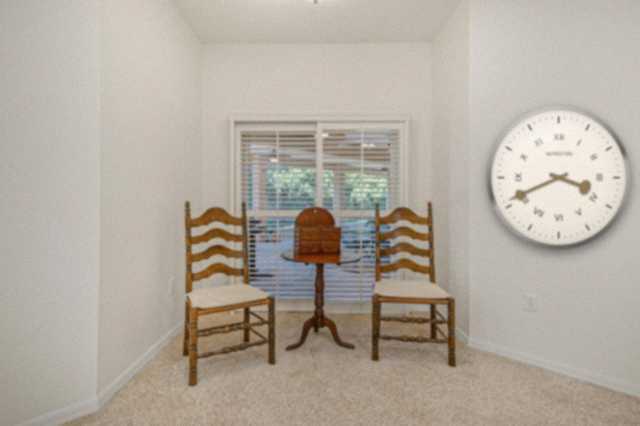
3:41
